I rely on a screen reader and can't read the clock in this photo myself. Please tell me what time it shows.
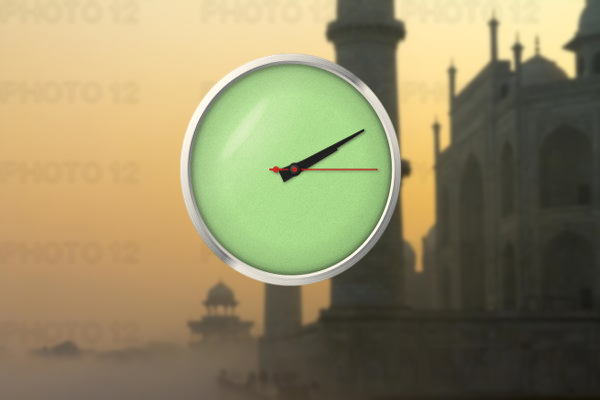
2:10:15
